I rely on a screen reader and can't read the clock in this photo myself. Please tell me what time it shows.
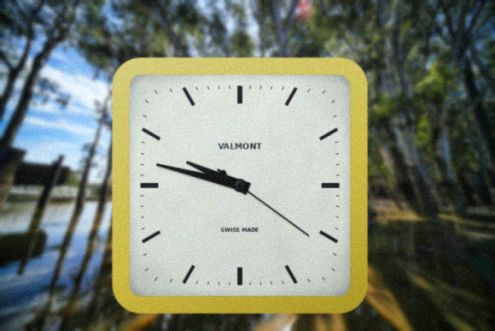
9:47:21
